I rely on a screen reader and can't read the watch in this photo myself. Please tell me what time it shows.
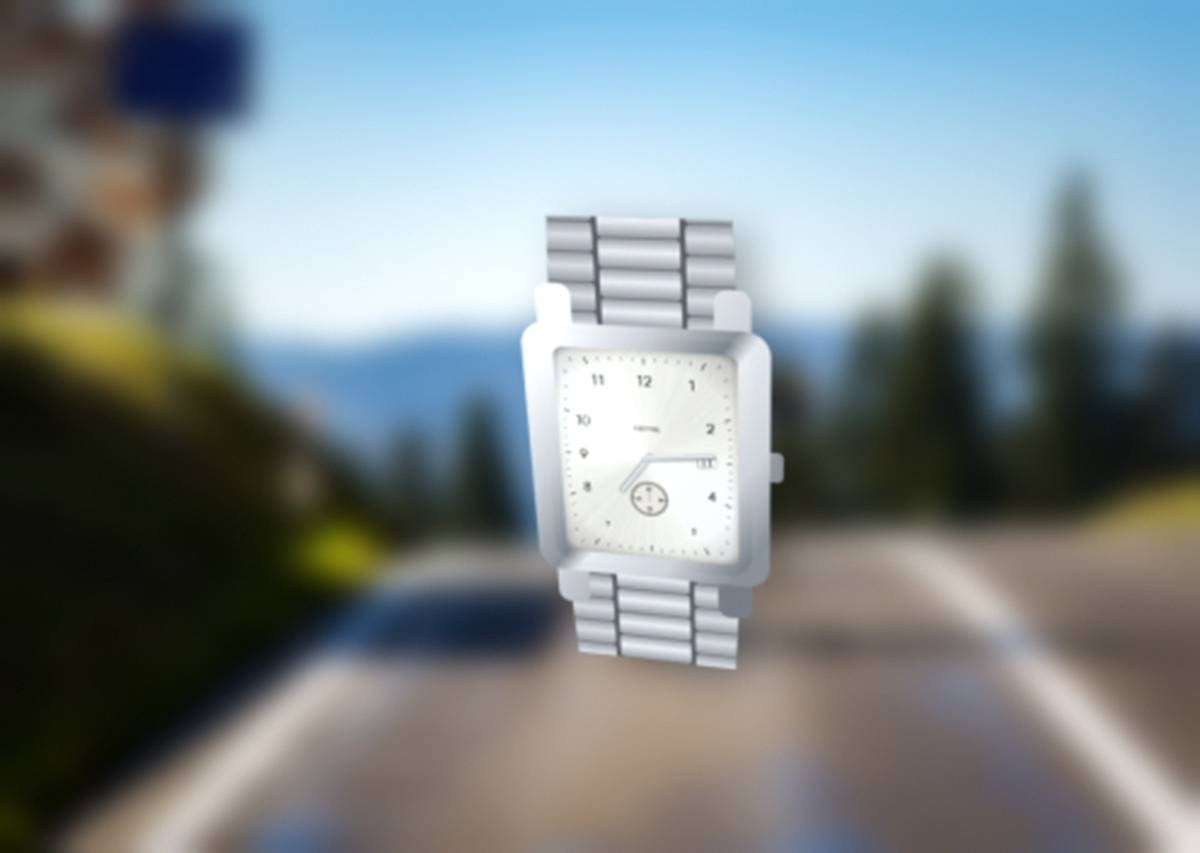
7:14
